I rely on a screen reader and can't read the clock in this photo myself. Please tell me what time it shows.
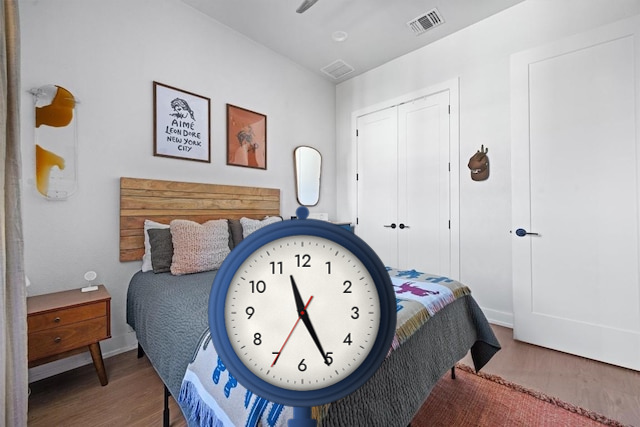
11:25:35
